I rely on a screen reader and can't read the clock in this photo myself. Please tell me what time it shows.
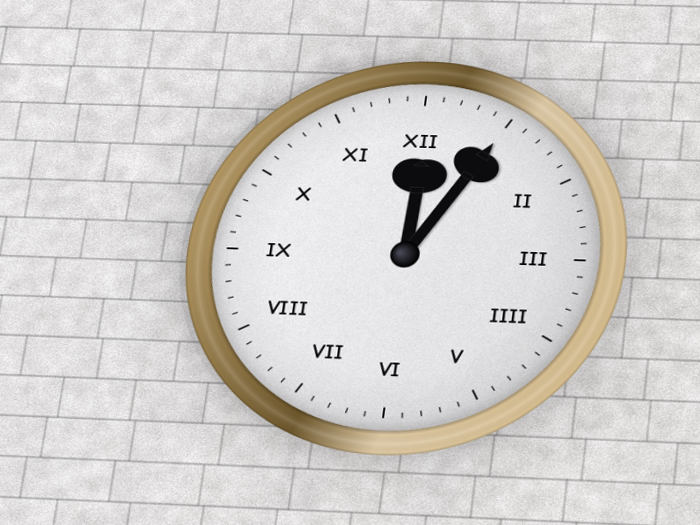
12:05
